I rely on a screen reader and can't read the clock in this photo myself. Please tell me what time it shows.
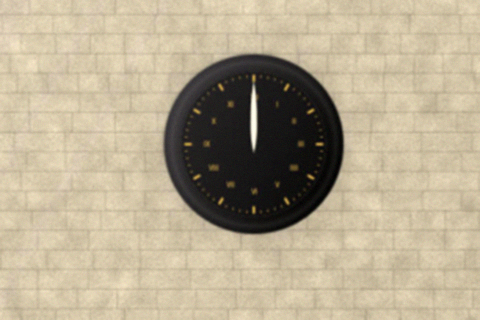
12:00
